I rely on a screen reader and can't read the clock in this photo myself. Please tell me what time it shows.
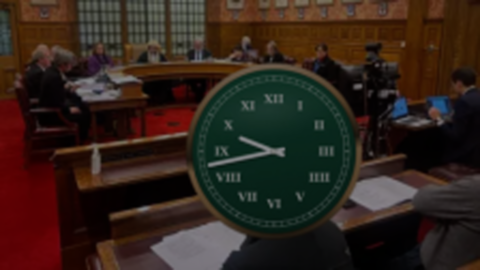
9:43
